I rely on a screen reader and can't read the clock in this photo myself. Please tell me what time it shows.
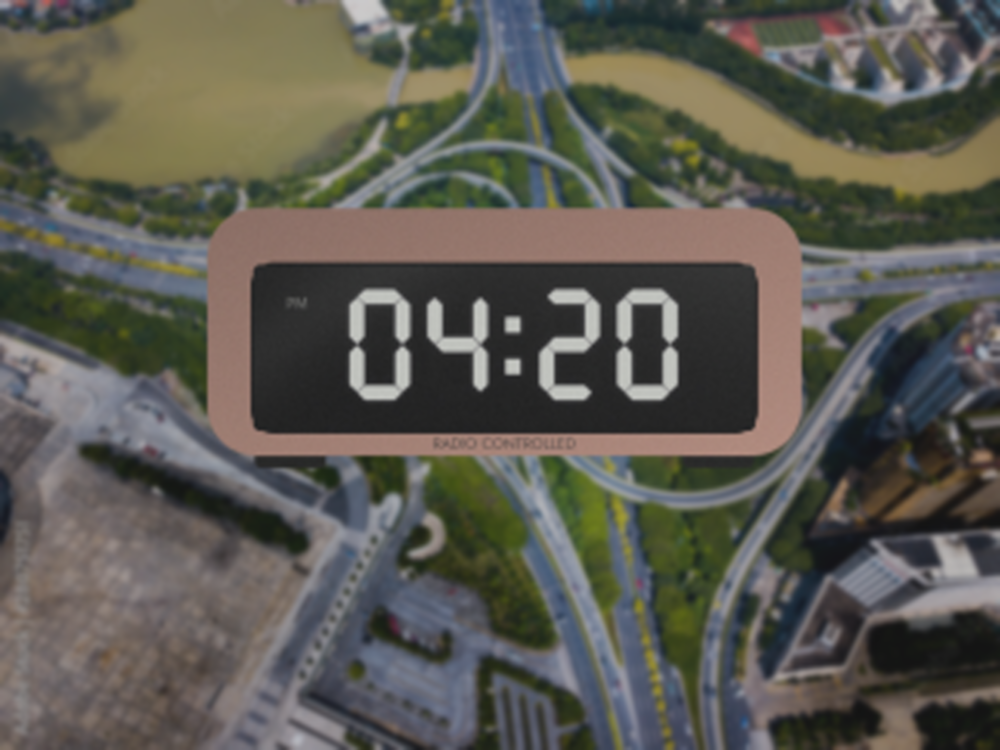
4:20
